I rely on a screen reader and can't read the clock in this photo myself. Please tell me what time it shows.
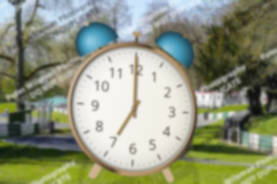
7:00
